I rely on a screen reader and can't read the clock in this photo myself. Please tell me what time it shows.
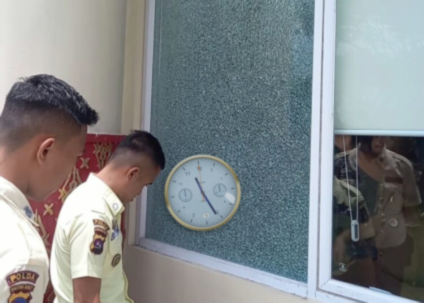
11:26
